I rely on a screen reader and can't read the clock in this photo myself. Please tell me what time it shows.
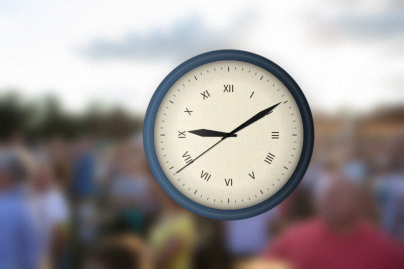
9:09:39
